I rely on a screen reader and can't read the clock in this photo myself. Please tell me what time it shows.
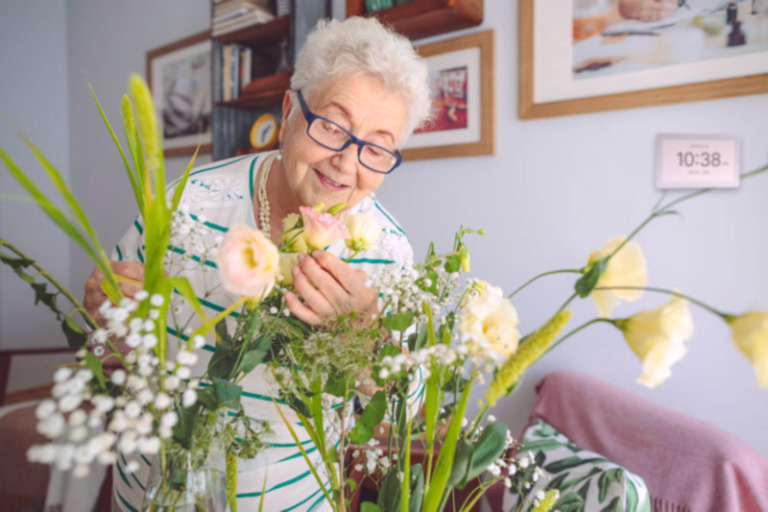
10:38
